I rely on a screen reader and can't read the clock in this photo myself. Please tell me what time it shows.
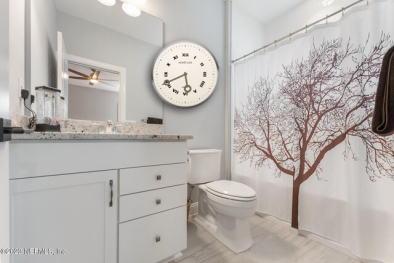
5:41
